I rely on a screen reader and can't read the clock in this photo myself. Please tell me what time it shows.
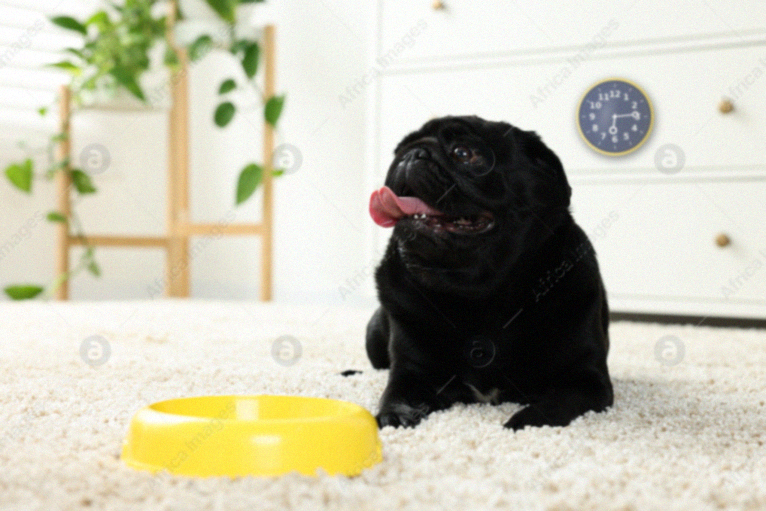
6:14
